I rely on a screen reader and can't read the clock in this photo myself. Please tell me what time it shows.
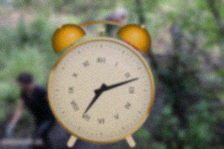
7:12
